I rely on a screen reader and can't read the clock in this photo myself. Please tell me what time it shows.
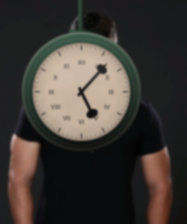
5:07
